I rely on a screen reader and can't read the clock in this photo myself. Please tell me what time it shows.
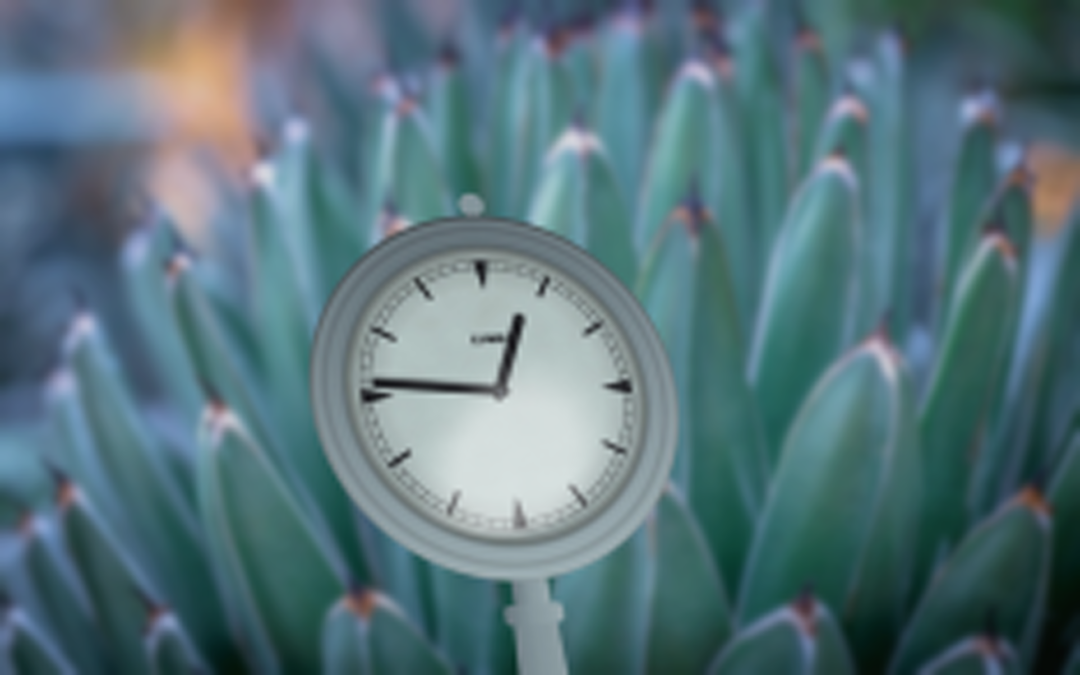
12:46
